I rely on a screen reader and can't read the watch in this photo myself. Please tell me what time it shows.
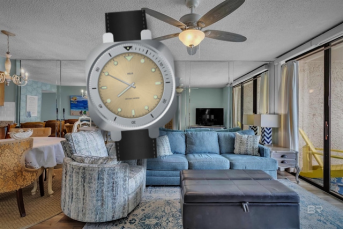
7:50
